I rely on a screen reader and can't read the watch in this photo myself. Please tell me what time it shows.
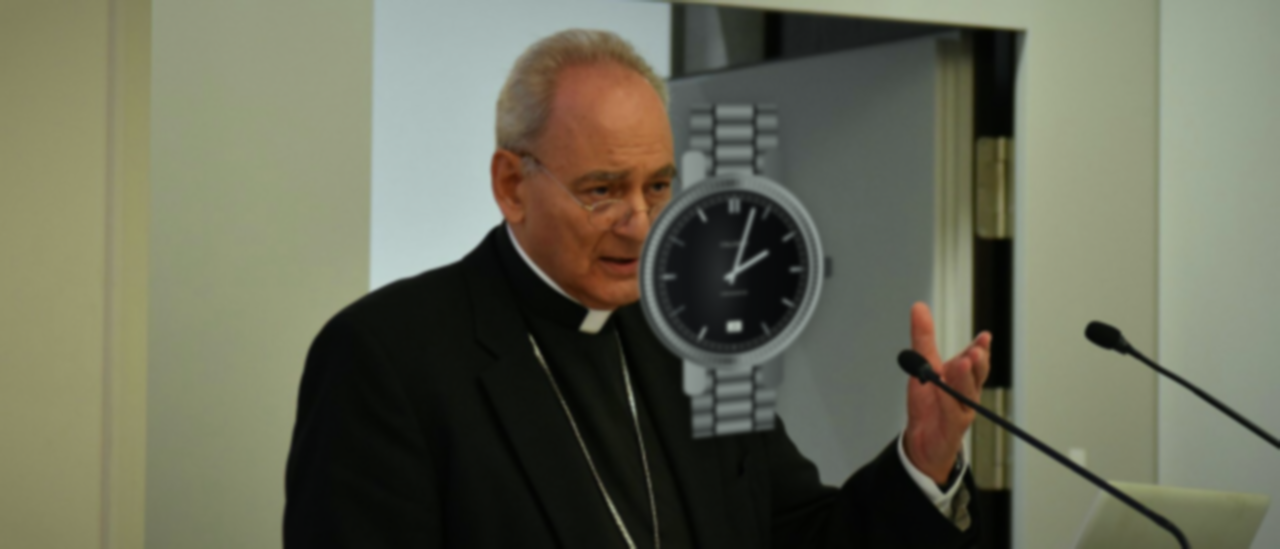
2:03
